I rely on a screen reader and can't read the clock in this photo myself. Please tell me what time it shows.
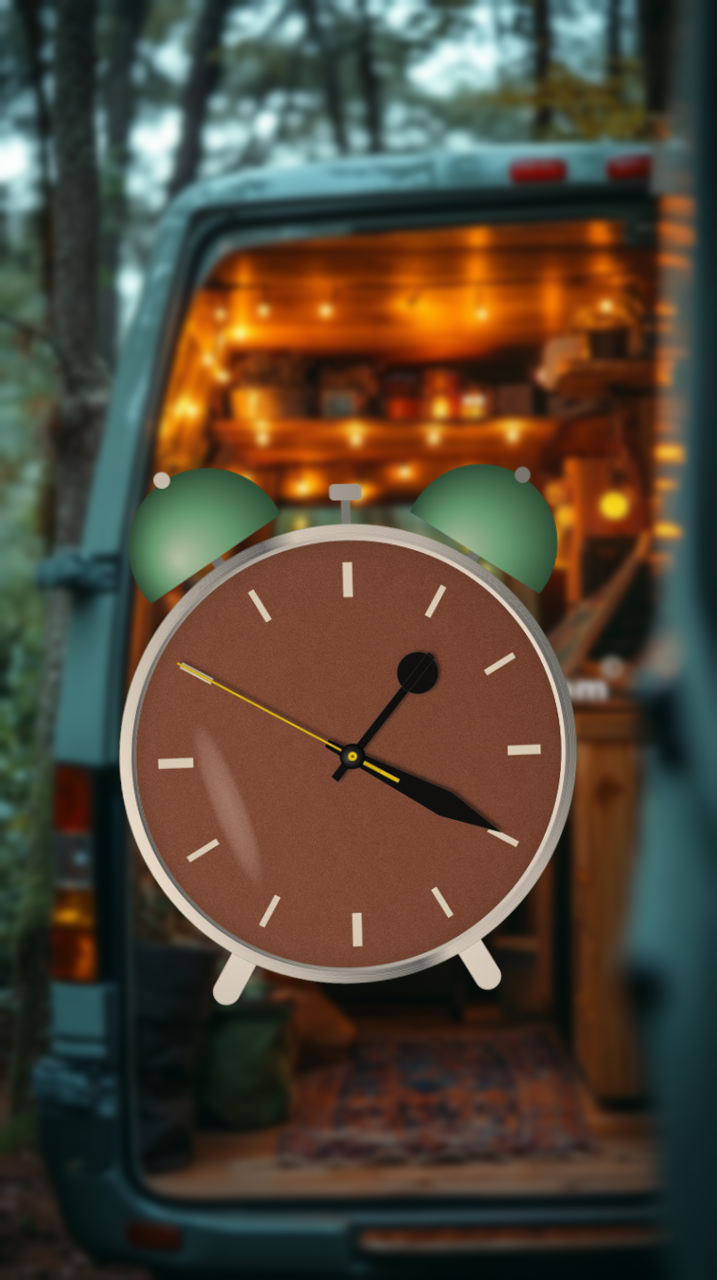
1:19:50
